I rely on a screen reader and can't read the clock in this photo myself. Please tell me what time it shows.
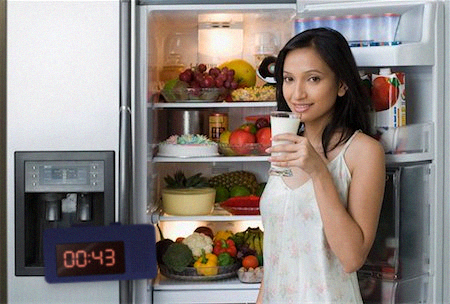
0:43
